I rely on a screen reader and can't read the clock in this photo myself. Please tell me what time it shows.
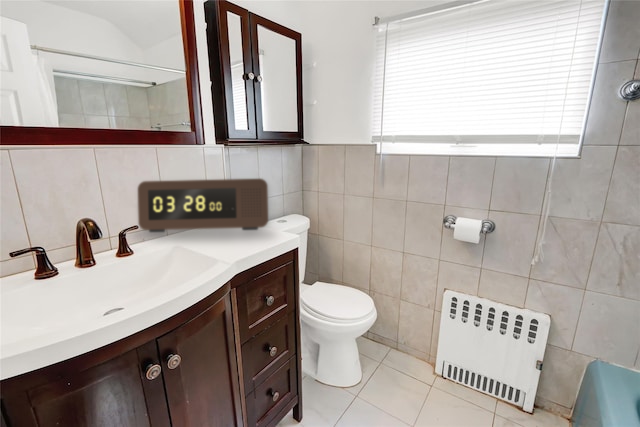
3:28
